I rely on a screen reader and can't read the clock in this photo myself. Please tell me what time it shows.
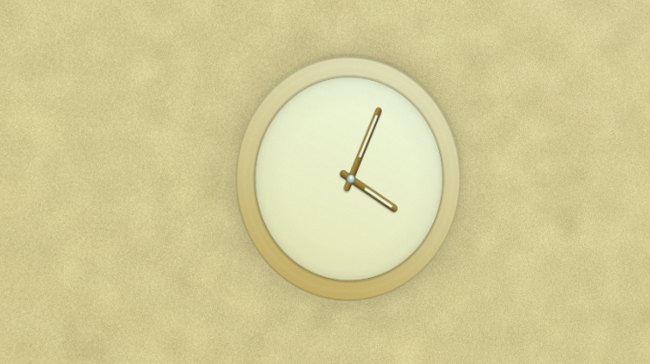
4:04
